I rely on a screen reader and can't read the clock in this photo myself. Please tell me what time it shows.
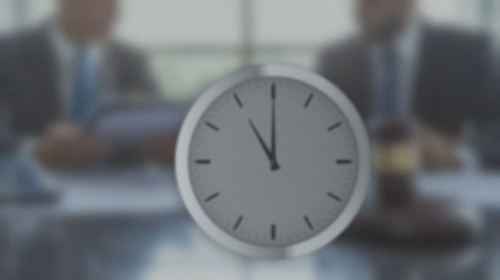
11:00
